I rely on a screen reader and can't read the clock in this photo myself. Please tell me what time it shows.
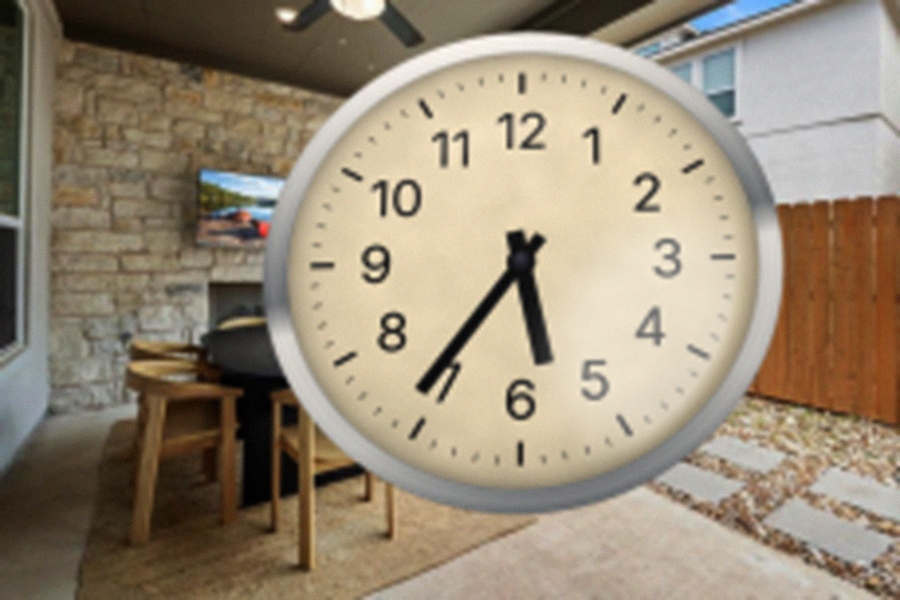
5:36
